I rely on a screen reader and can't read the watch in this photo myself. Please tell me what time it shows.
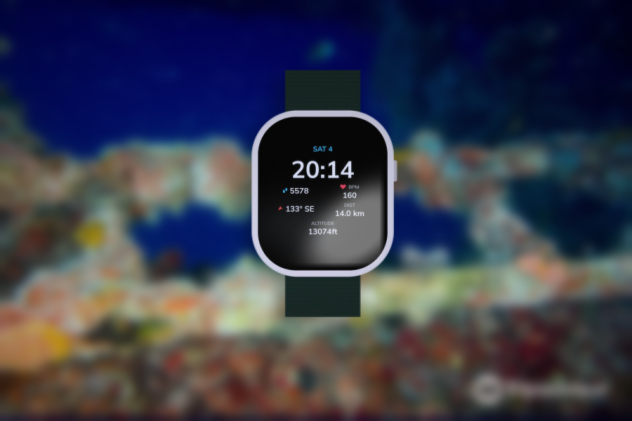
20:14
